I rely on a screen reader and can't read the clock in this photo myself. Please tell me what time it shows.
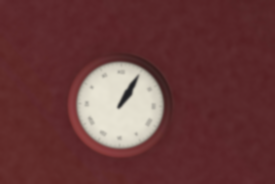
1:05
